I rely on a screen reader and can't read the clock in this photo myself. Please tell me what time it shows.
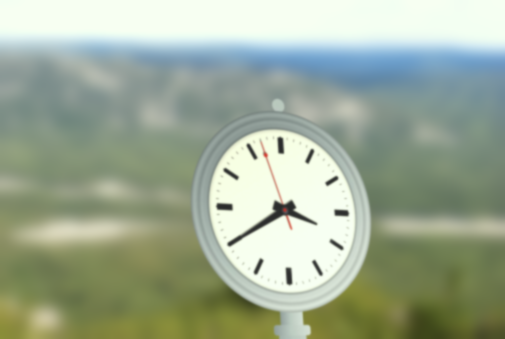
3:39:57
